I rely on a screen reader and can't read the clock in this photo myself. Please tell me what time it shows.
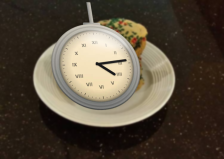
4:14
